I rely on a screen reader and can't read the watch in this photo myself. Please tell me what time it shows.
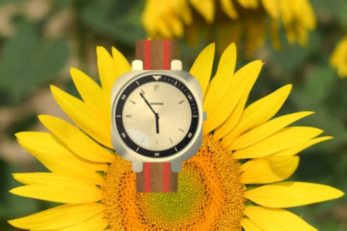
5:54
